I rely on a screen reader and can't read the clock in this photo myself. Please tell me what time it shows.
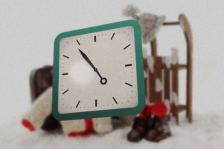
4:54
